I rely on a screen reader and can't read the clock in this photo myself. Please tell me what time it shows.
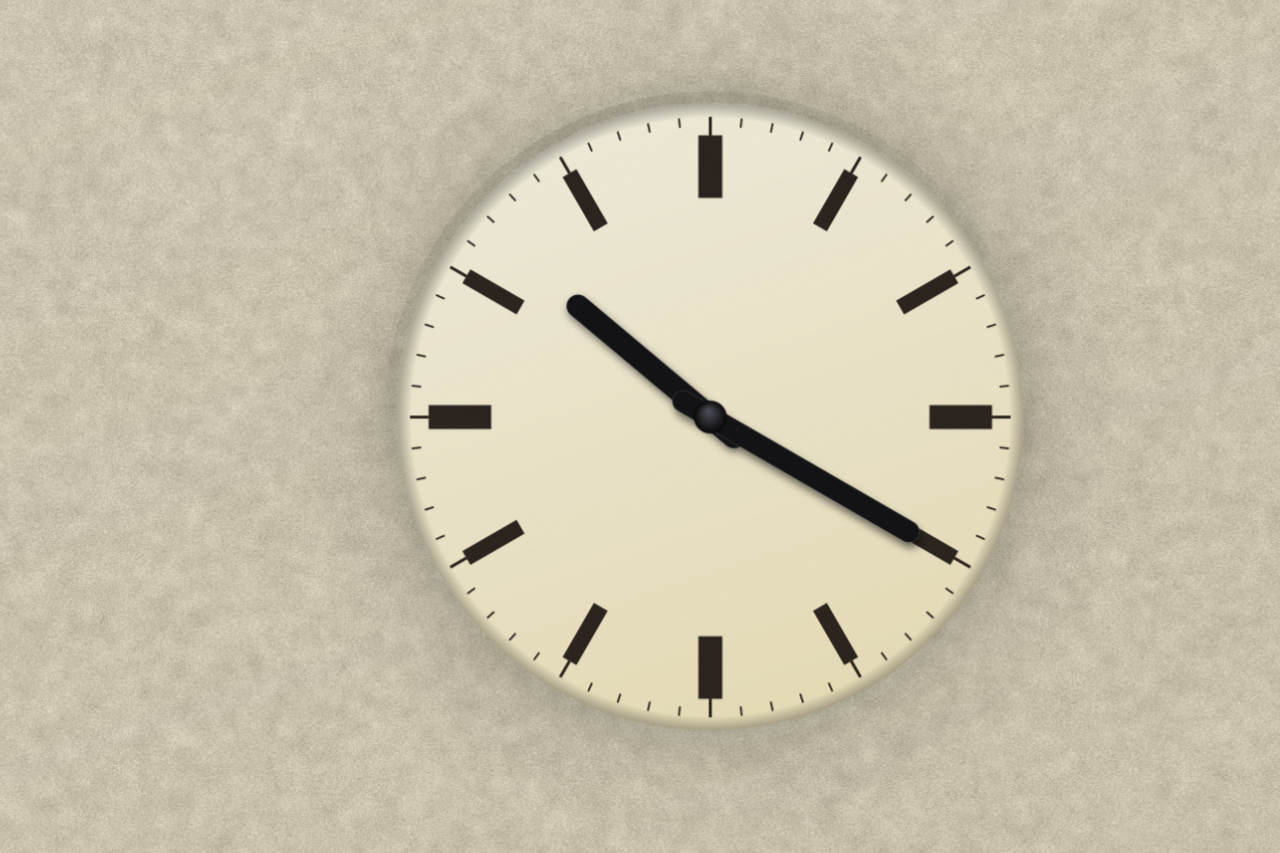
10:20
